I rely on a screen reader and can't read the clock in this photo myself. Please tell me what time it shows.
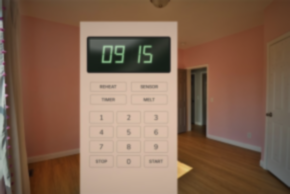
9:15
